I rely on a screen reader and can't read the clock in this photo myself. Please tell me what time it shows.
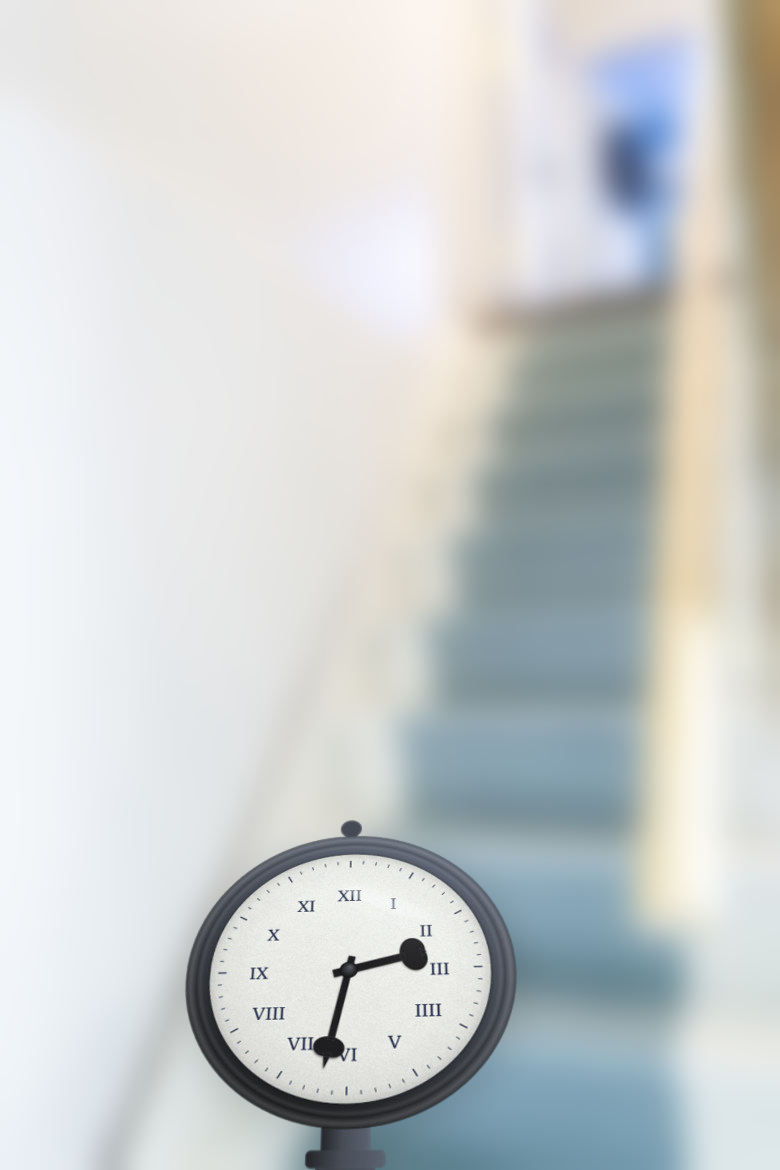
2:32
